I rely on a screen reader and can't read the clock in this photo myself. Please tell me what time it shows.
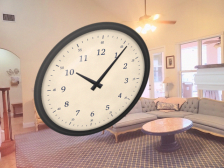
10:06
